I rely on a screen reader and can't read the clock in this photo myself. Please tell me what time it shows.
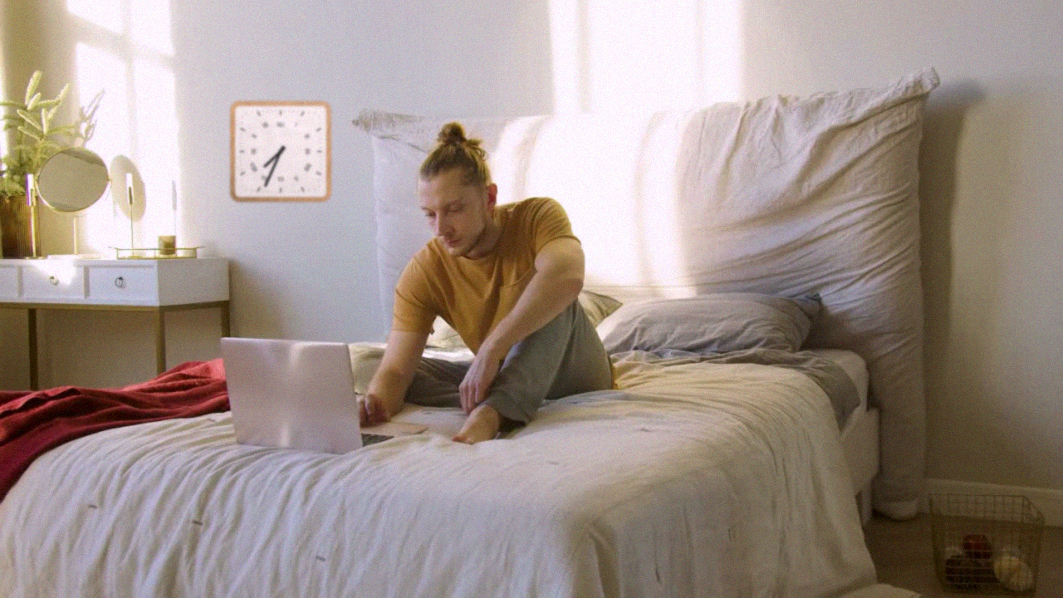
7:34
